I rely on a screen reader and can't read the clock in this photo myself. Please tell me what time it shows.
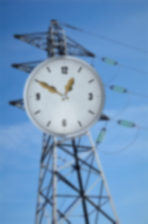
12:50
